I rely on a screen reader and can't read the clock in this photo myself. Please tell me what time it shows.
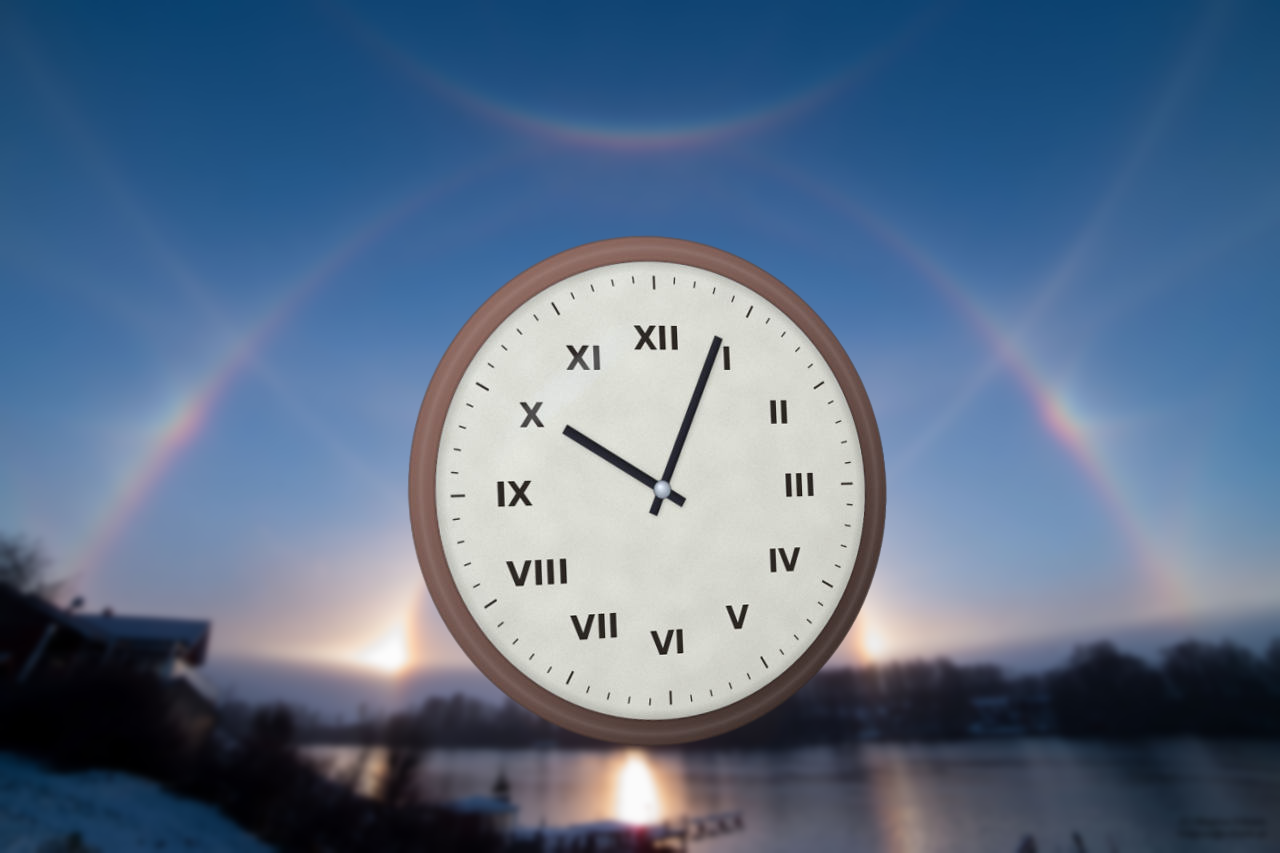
10:04
